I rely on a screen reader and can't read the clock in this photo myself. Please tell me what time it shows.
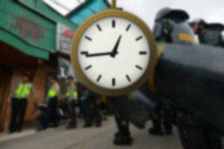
12:44
